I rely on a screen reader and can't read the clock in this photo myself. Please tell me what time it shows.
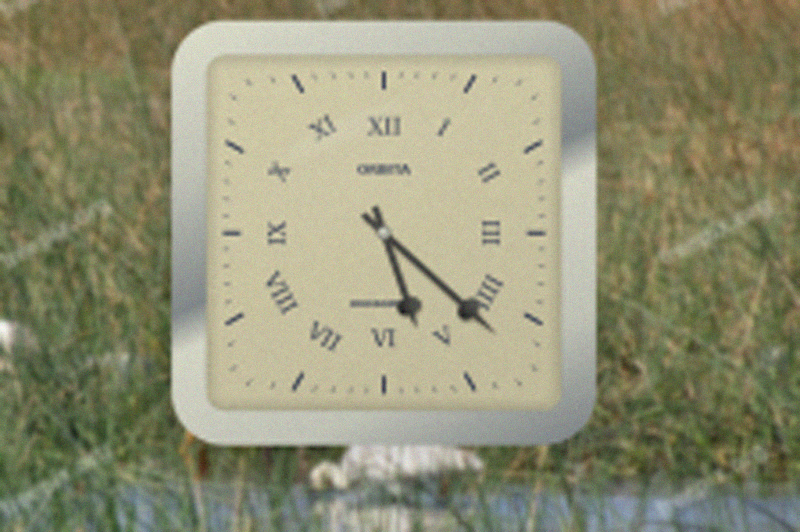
5:22
